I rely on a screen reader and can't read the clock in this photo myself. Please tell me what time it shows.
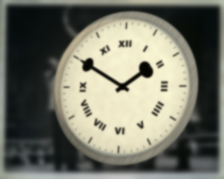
1:50
